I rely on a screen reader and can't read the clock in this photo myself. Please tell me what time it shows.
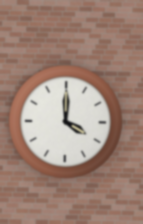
4:00
